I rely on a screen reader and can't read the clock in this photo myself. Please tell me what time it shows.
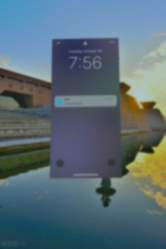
7:56
